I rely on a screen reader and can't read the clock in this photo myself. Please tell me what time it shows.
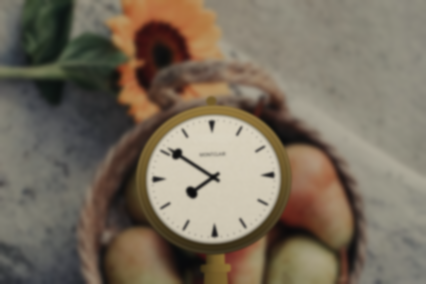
7:51
